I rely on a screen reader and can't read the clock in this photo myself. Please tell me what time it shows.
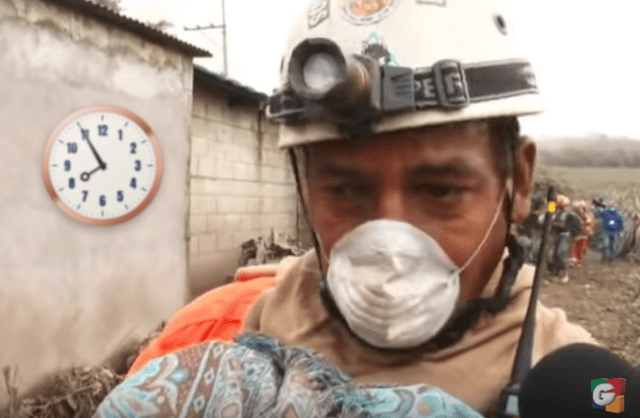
7:55
